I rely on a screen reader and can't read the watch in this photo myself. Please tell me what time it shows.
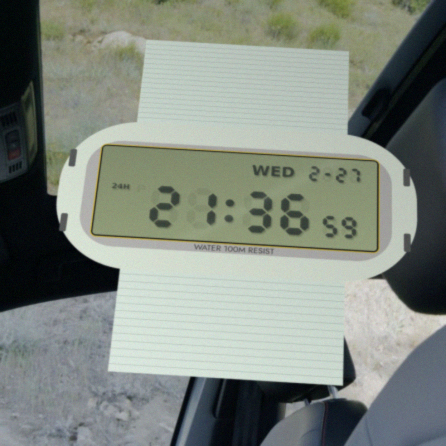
21:36:59
